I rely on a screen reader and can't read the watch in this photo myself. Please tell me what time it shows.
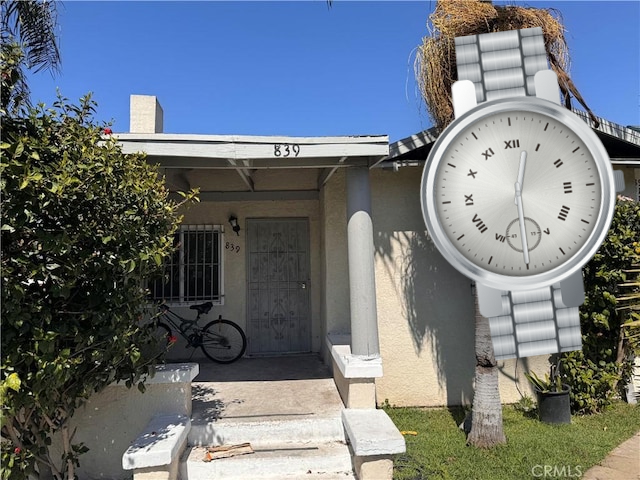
12:30
